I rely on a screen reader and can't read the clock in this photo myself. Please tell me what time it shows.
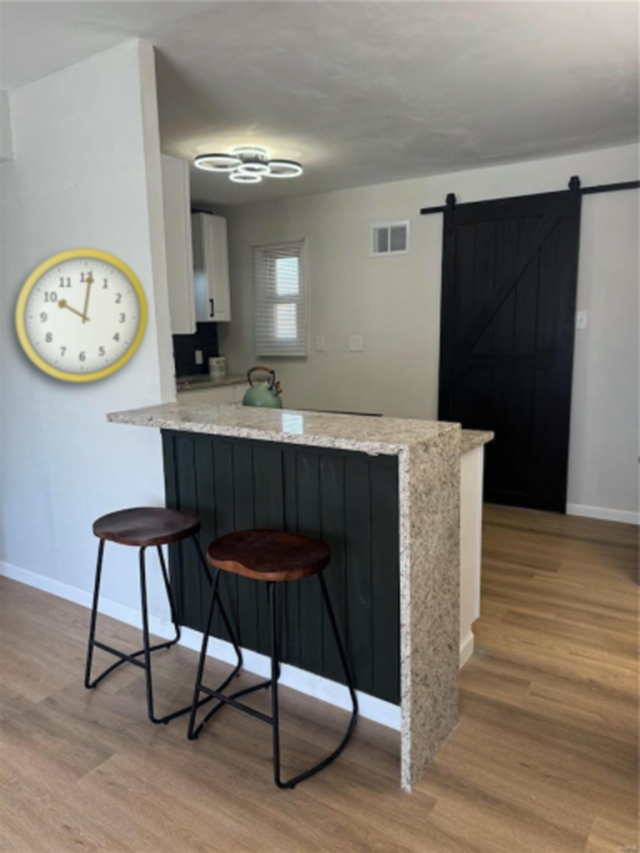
10:01
